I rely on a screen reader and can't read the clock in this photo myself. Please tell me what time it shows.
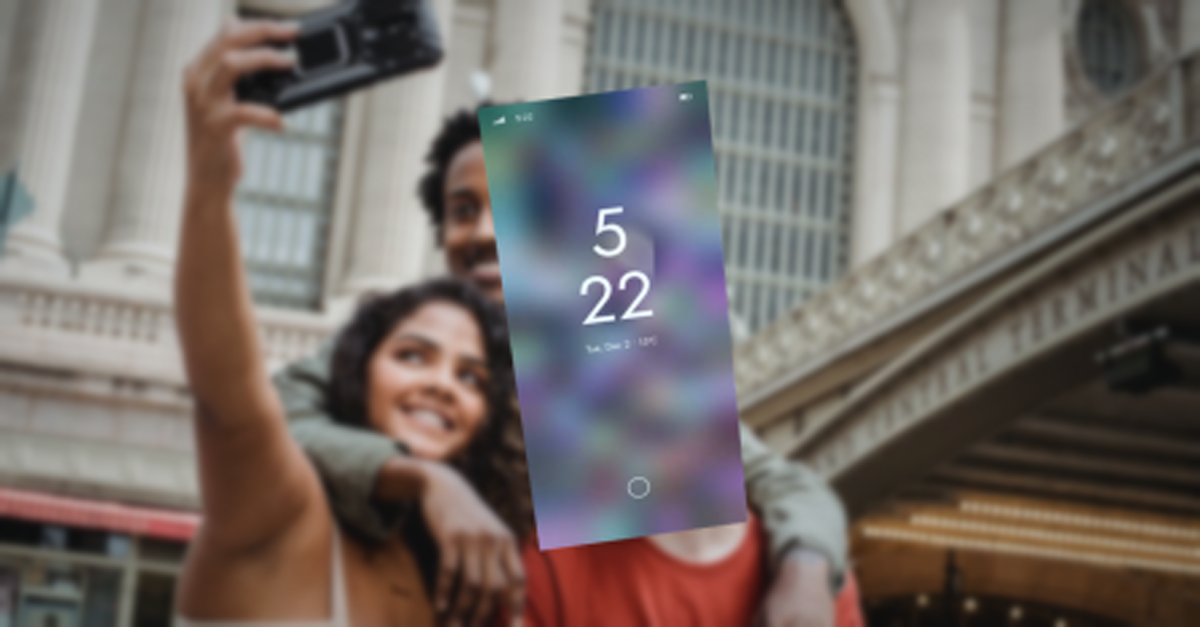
5:22
